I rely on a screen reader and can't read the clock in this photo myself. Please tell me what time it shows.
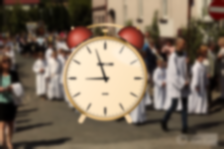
8:57
